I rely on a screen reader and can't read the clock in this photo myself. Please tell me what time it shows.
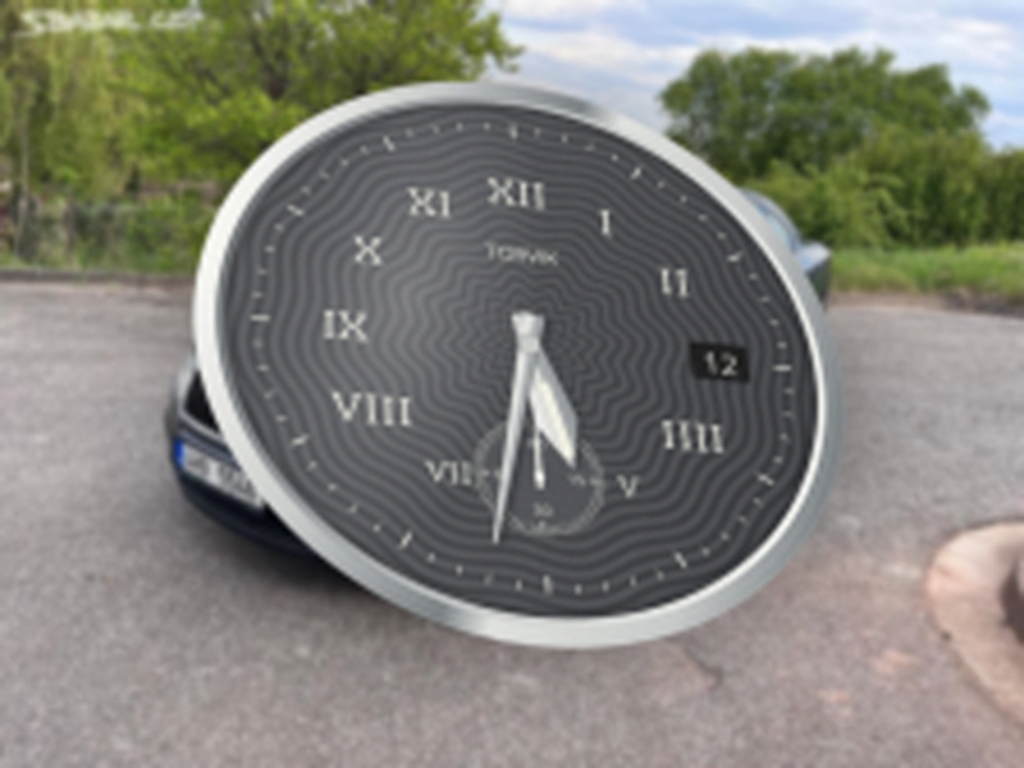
5:32
